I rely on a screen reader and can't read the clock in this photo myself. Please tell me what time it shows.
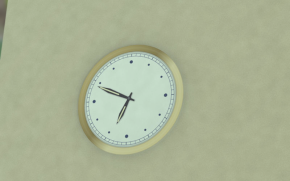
6:49
